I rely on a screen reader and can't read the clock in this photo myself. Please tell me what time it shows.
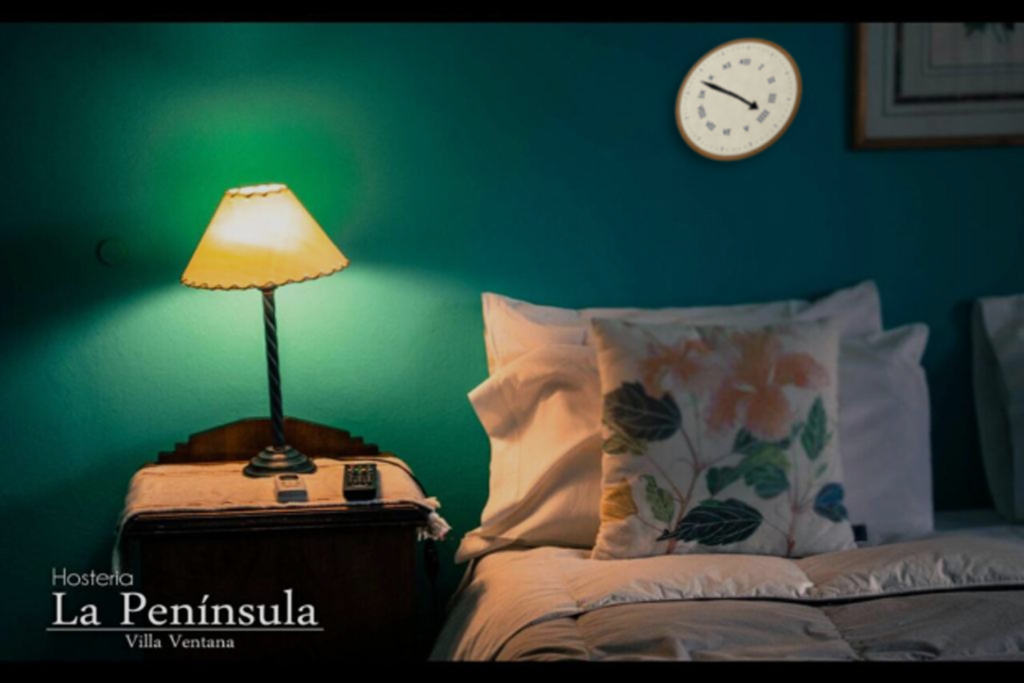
3:48
